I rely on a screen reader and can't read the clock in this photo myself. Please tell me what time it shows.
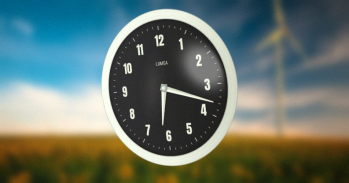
6:18
